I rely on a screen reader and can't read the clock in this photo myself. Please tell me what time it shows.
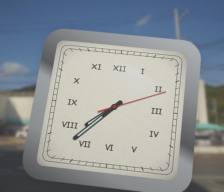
7:37:11
